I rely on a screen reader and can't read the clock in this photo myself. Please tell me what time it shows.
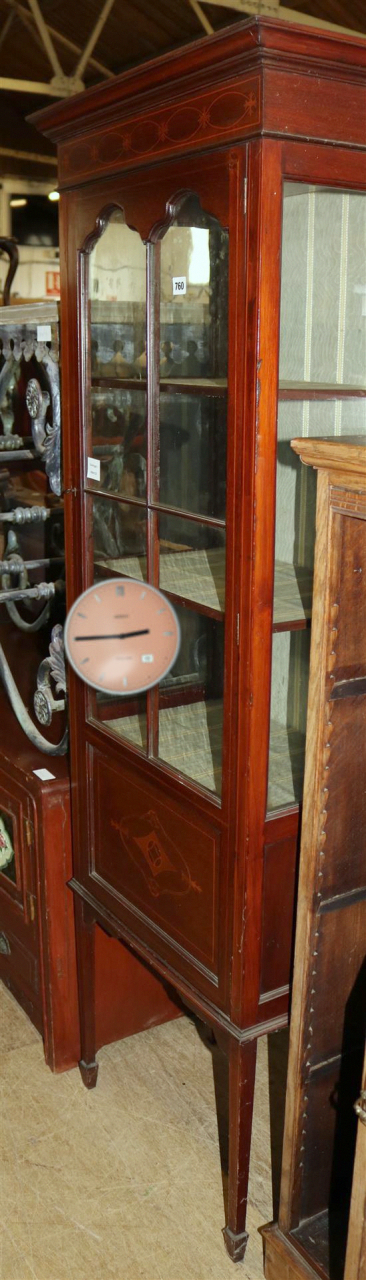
2:45
